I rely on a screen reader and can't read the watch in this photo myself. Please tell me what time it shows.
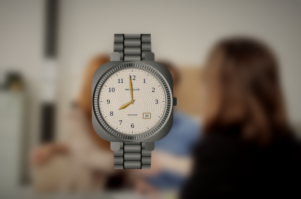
7:59
